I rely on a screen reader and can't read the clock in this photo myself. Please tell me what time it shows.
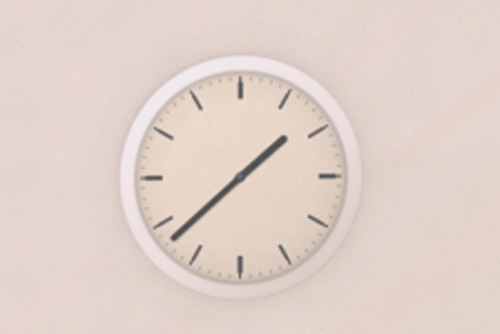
1:38
